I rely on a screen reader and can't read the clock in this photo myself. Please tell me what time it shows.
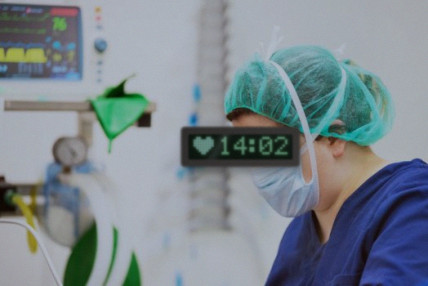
14:02
